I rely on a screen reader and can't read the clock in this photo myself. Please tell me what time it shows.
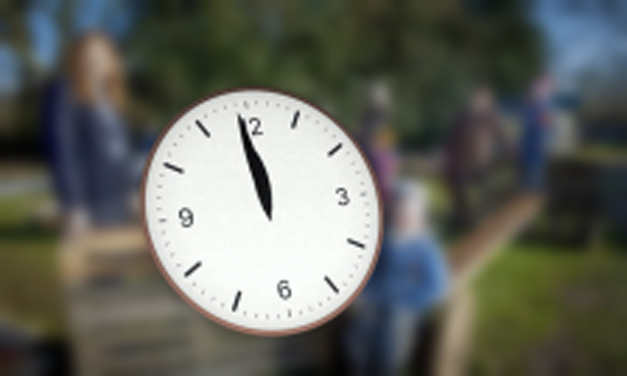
11:59
